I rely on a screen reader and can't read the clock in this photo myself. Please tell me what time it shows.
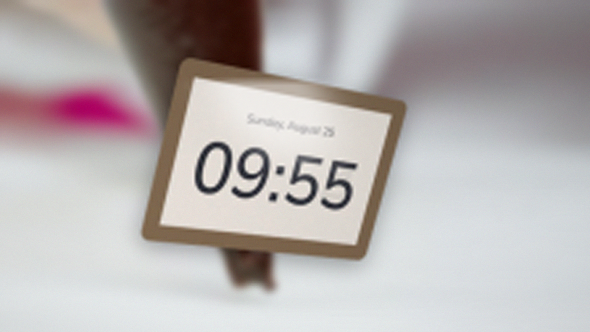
9:55
